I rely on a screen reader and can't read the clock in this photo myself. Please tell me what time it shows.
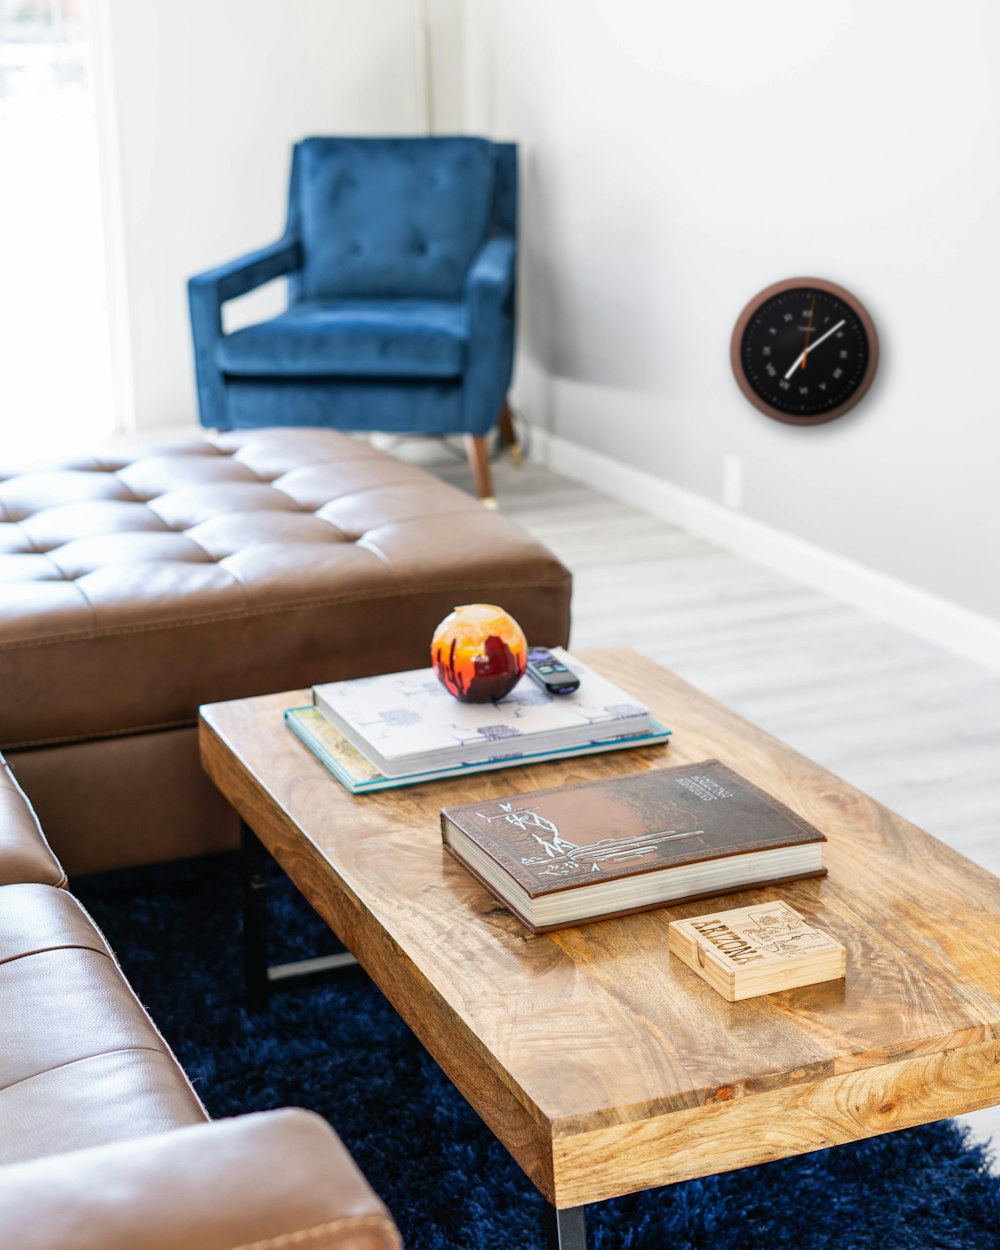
7:08:01
